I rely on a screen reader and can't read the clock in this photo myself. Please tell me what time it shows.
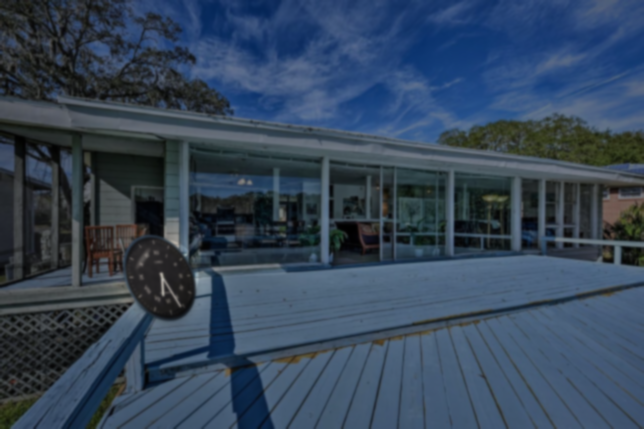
6:26
